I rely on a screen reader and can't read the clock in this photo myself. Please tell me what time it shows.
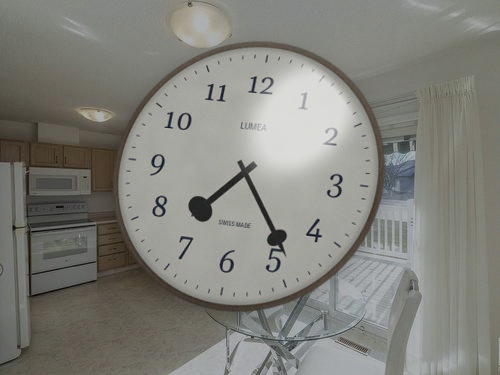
7:24
